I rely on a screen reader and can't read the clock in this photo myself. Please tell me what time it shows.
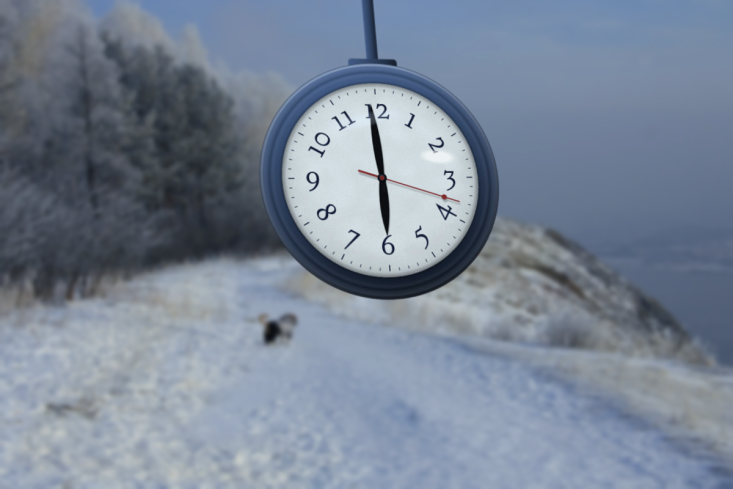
5:59:18
